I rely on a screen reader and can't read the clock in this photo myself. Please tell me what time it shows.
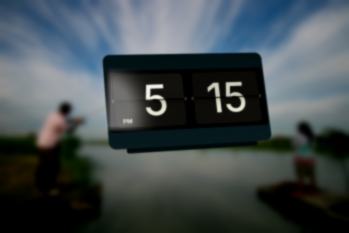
5:15
